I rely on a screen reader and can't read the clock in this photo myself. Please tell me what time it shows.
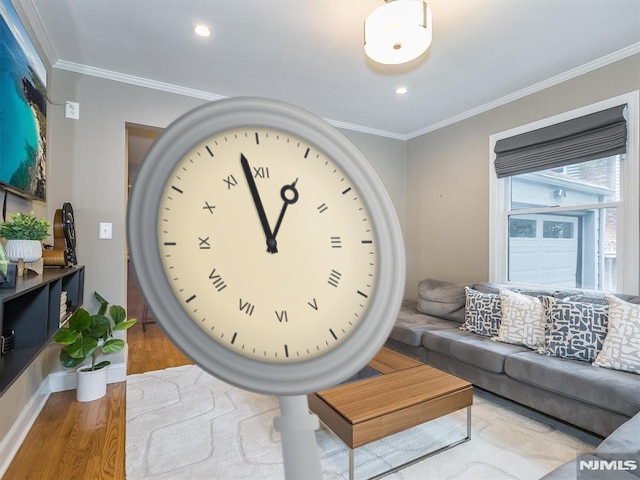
12:58
